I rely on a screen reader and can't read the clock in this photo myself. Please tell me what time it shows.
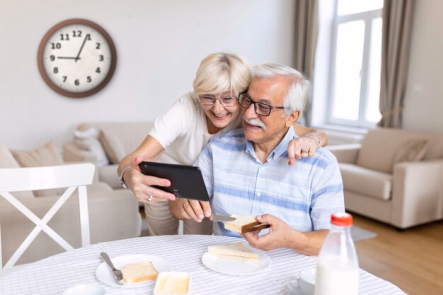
9:04
